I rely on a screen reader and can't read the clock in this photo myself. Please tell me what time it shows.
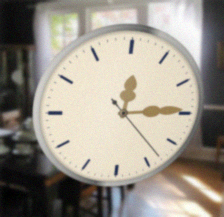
12:14:23
